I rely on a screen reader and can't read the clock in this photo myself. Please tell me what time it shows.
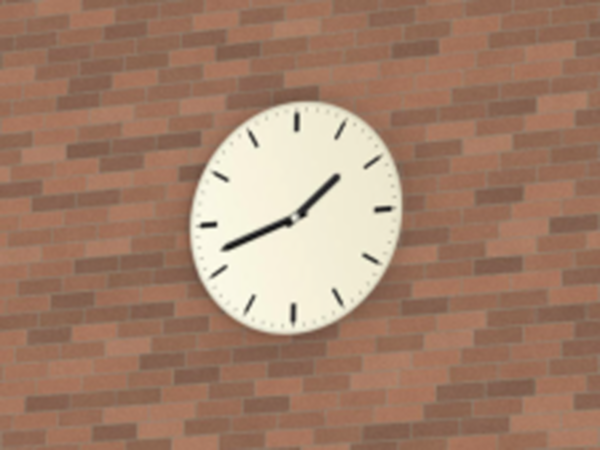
1:42
